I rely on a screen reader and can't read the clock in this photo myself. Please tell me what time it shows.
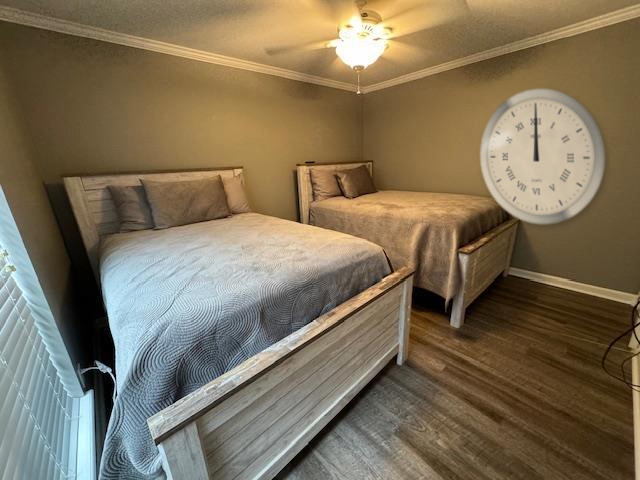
12:00
